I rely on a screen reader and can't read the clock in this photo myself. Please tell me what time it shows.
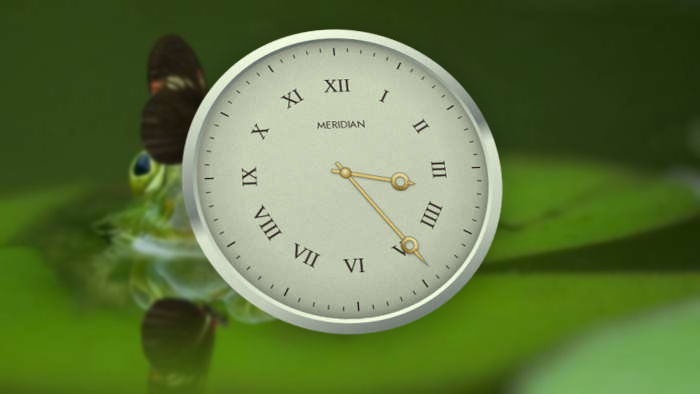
3:24
